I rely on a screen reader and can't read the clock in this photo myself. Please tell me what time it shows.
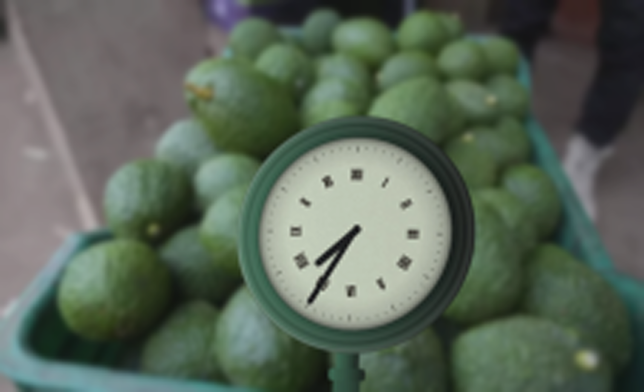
7:35
